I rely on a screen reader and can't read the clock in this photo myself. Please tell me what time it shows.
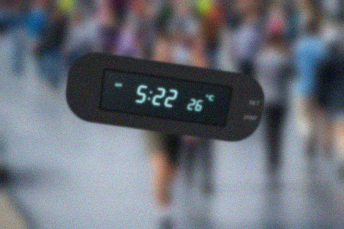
5:22
